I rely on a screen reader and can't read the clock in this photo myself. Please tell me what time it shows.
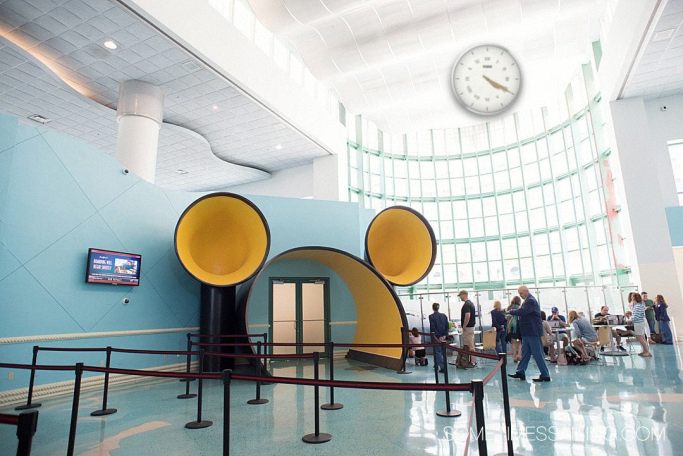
4:20
